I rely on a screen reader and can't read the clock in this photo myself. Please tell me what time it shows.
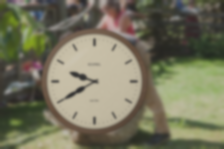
9:40
